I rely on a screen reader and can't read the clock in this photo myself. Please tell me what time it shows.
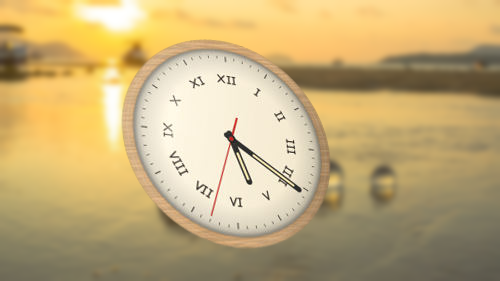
5:20:33
